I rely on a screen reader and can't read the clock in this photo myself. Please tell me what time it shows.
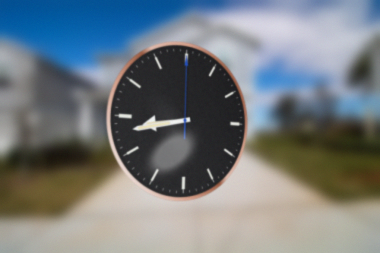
8:43:00
